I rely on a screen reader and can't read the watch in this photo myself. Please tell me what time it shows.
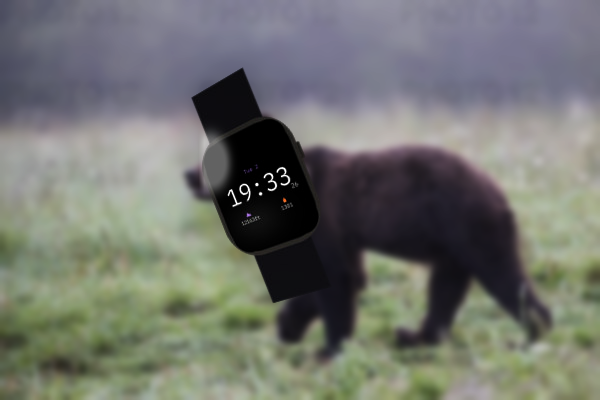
19:33
